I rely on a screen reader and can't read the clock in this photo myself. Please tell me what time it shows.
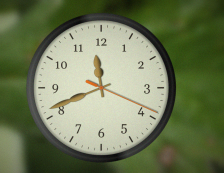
11:41:19
